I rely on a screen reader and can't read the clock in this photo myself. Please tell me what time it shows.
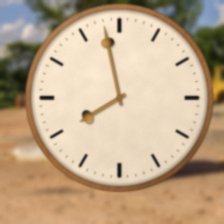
7:58
